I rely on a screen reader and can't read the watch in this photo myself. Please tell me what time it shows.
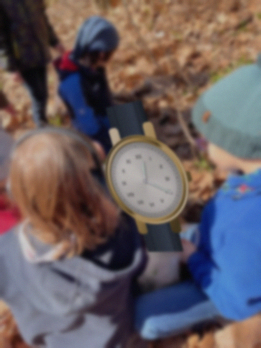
12:20
